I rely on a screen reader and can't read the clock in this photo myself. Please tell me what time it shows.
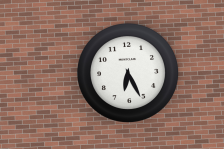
6:26
